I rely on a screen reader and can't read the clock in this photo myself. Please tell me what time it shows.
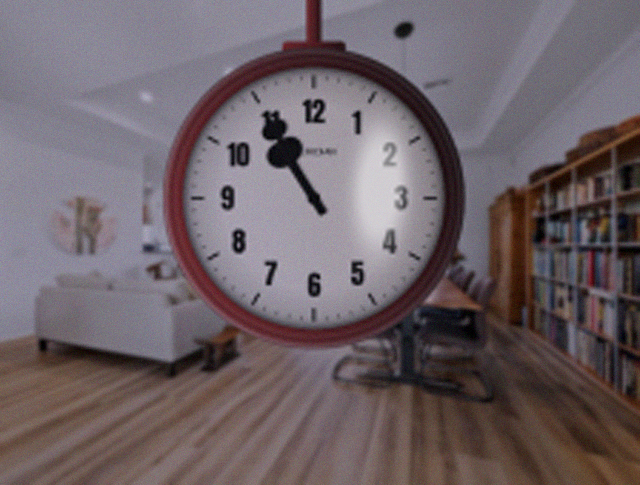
10:55
